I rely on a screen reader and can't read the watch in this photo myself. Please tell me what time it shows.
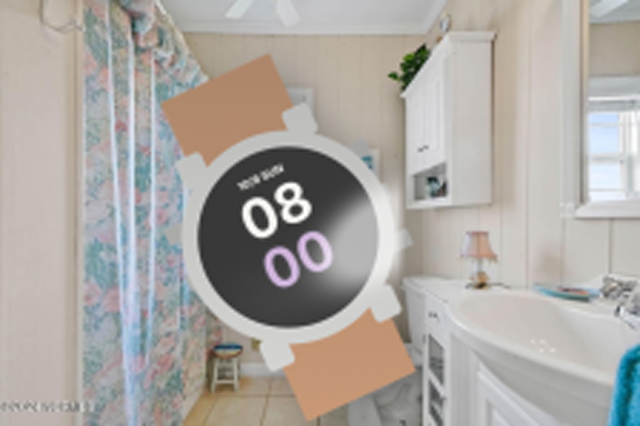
8:00
